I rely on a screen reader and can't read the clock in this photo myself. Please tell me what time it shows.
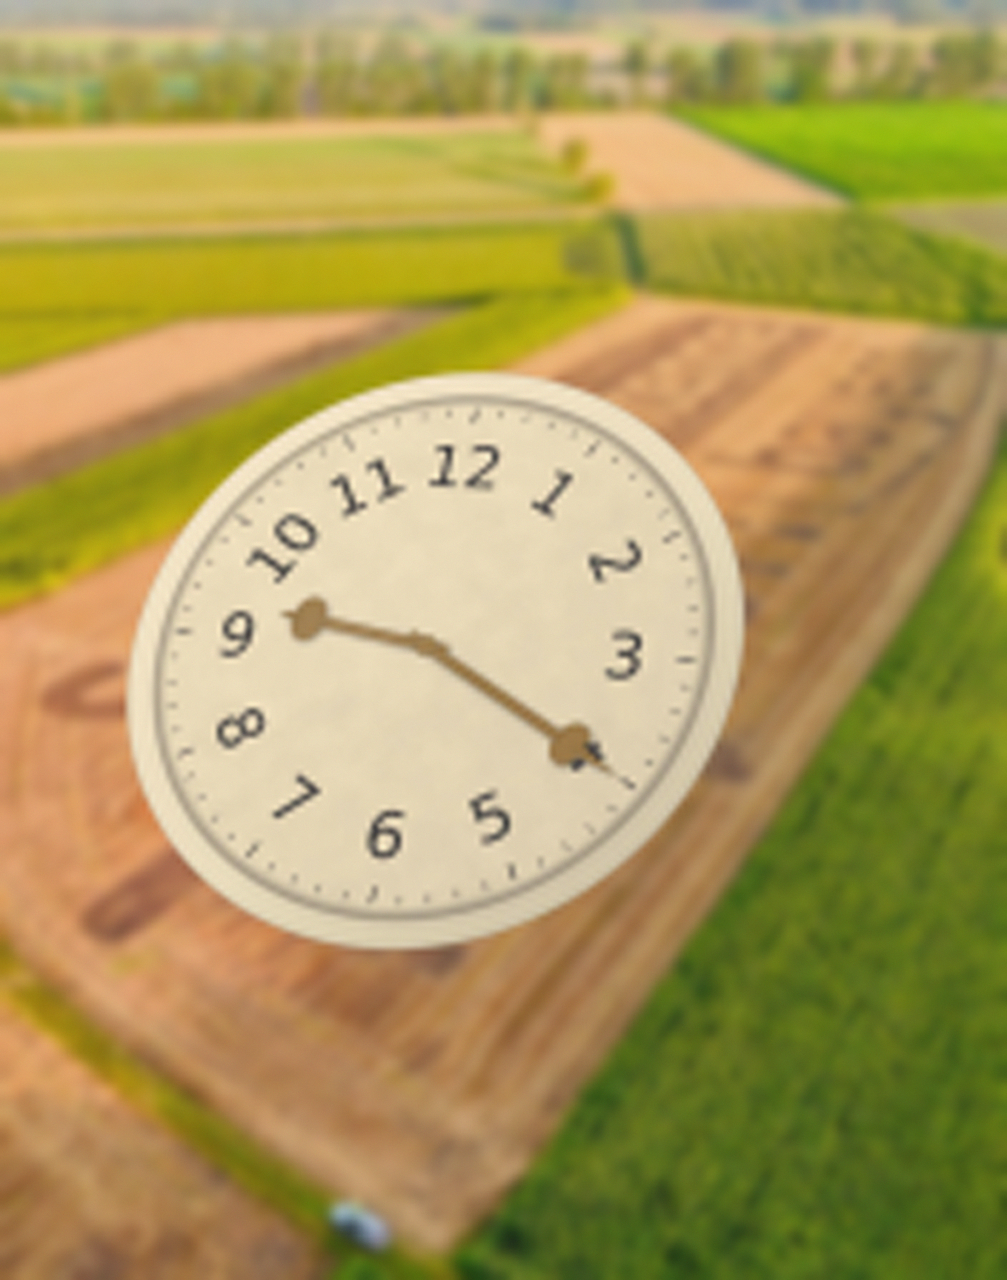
9:20
